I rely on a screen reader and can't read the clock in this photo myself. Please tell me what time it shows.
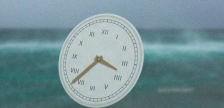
3:37
